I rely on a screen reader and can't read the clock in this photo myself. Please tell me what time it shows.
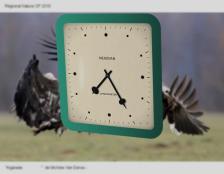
7:25
